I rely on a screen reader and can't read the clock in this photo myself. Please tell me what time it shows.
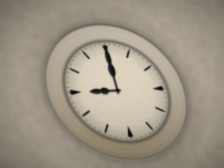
9:00
